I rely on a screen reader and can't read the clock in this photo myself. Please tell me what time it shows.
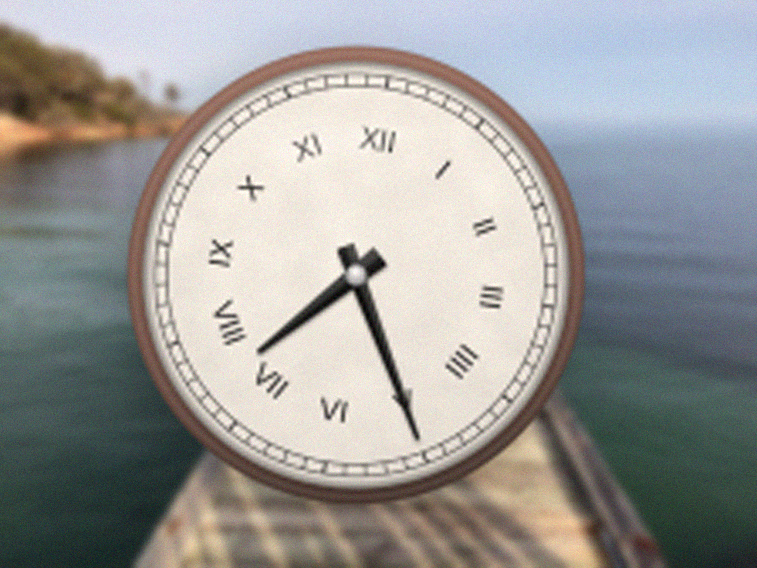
7:25
